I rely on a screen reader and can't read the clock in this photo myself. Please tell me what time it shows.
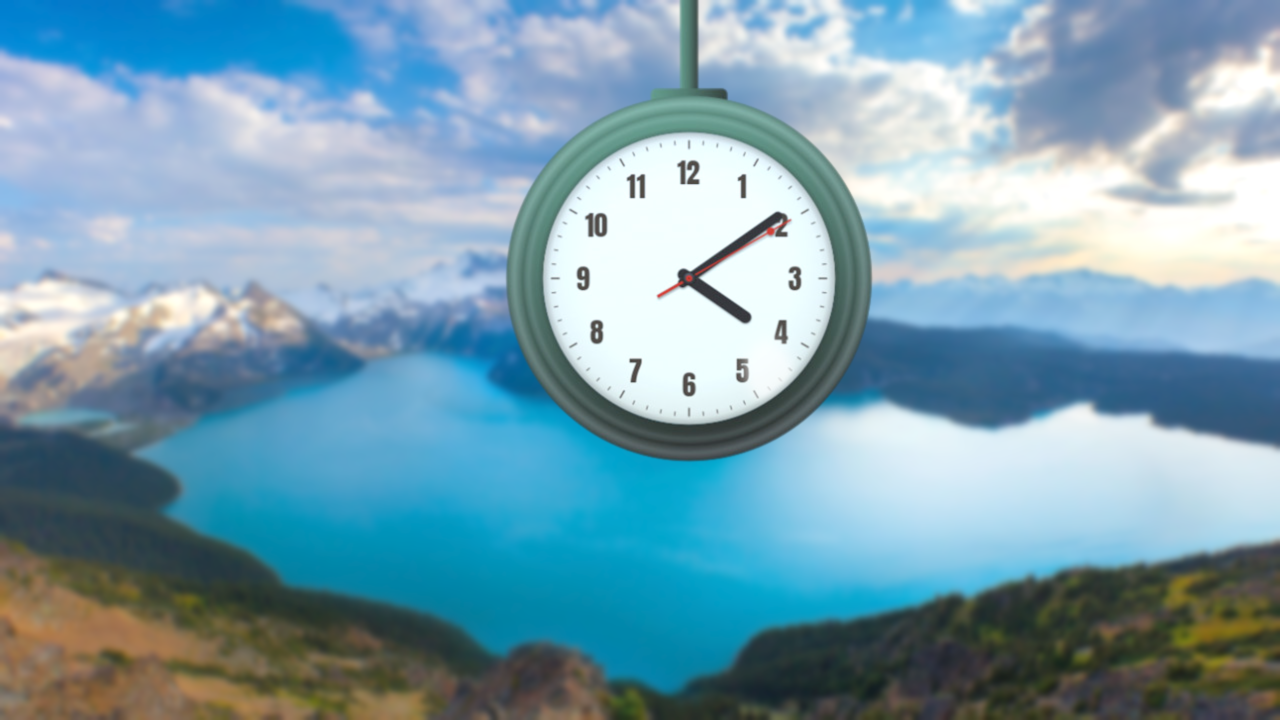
4:09:10
